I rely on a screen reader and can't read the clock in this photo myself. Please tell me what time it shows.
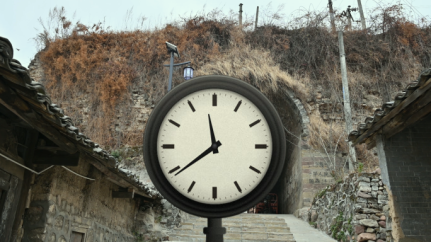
11:39
